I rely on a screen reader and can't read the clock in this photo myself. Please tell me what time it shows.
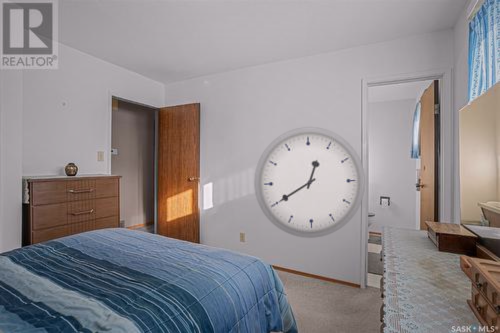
12:40
